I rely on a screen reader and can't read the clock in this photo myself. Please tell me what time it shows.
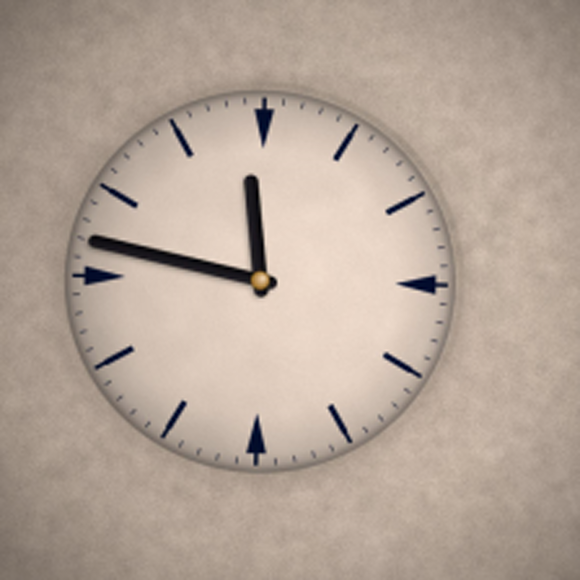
11:47
